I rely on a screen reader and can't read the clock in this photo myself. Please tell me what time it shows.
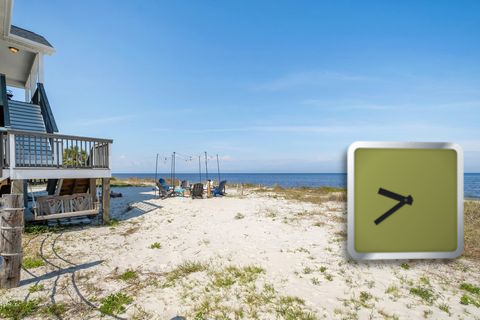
9:39
